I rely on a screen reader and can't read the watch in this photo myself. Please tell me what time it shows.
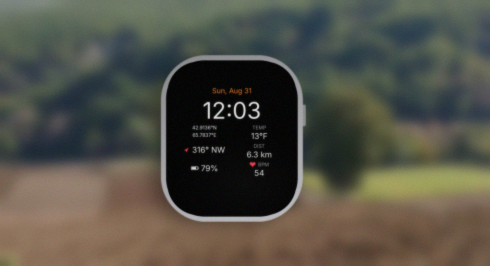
12:03
